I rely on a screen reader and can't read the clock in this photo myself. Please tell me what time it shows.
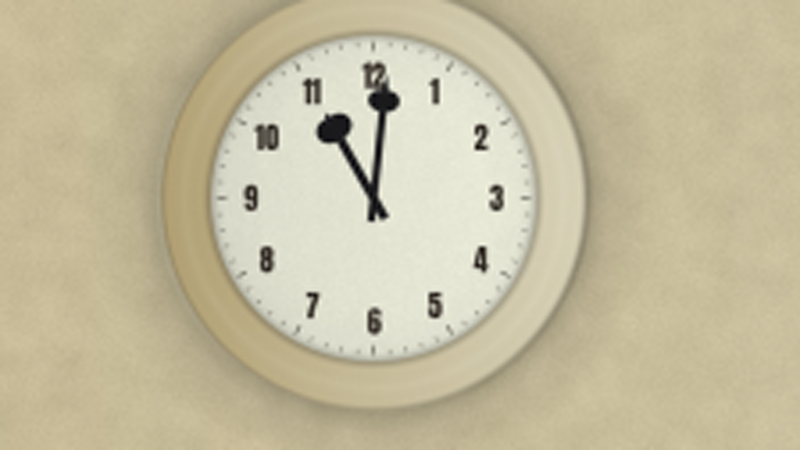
11:01
